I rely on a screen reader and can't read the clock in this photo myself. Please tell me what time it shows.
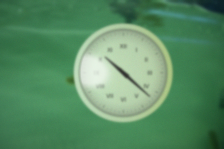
10:22
